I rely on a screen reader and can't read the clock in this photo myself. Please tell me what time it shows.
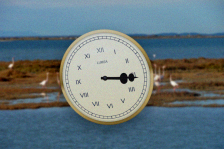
3:16
